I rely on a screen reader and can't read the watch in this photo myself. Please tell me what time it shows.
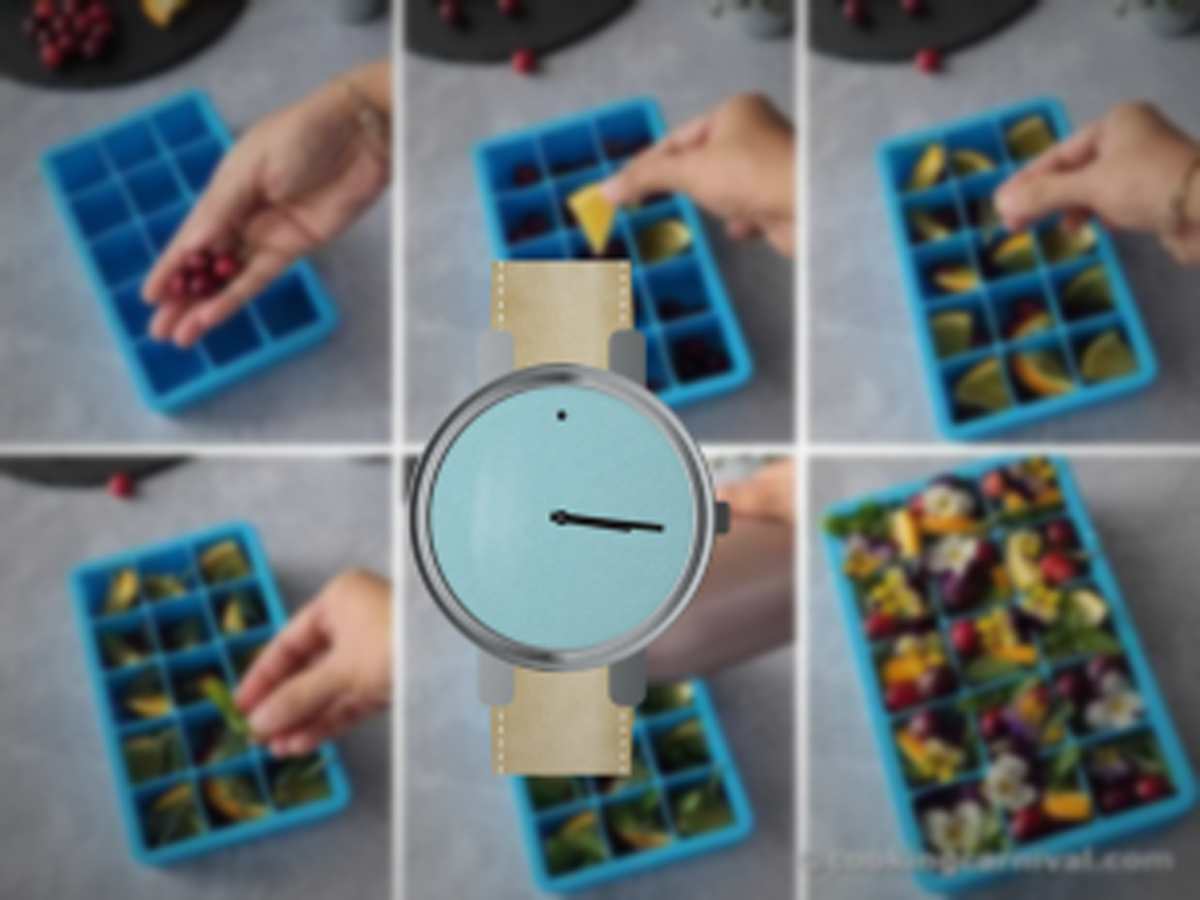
3:16
